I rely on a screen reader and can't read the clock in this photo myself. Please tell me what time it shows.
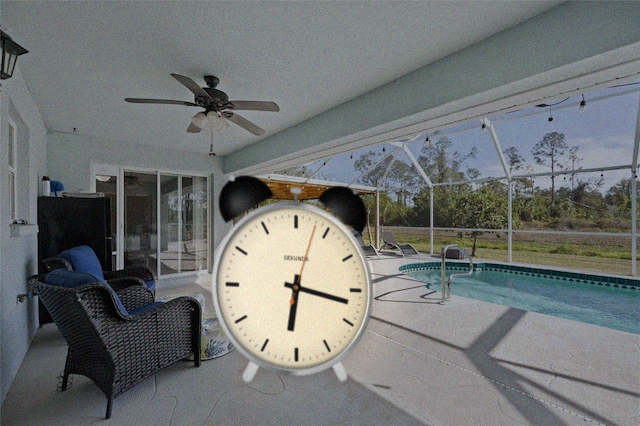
6:17:03
